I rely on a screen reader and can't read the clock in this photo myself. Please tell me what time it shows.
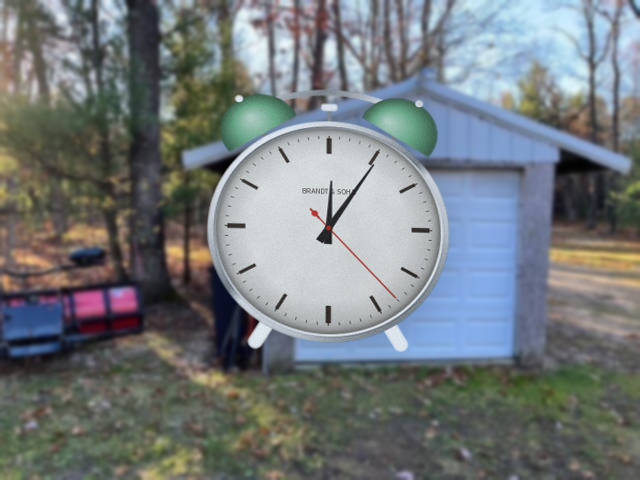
12:05:23
